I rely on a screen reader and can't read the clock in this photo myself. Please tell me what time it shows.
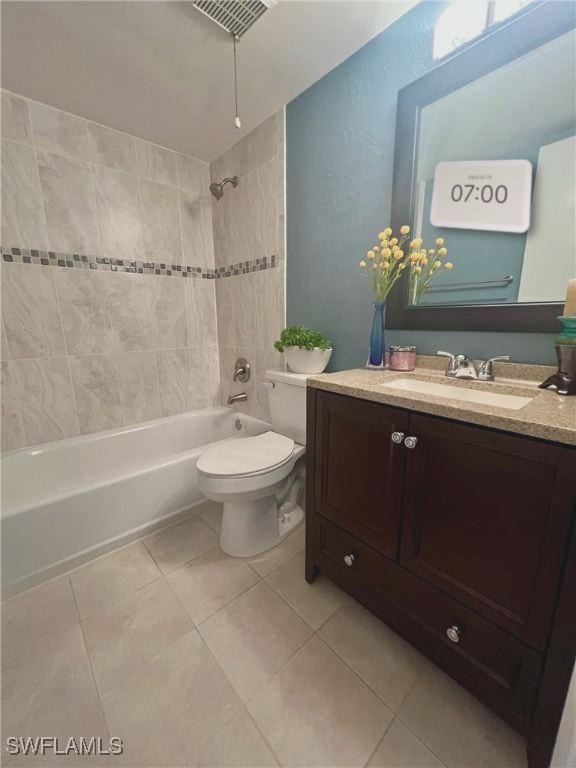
7:00
